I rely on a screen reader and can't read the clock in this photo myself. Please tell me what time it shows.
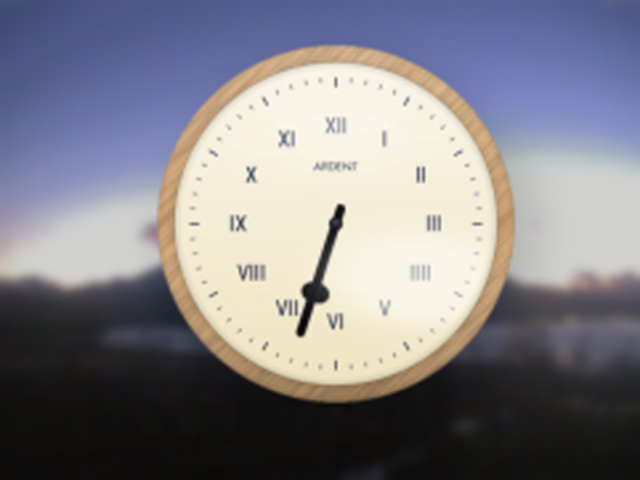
6:33
